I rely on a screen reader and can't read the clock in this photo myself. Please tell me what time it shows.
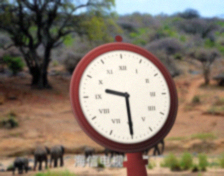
9:30
